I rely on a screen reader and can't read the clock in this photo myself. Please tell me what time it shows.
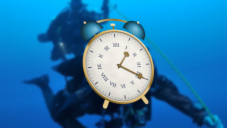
1:20
